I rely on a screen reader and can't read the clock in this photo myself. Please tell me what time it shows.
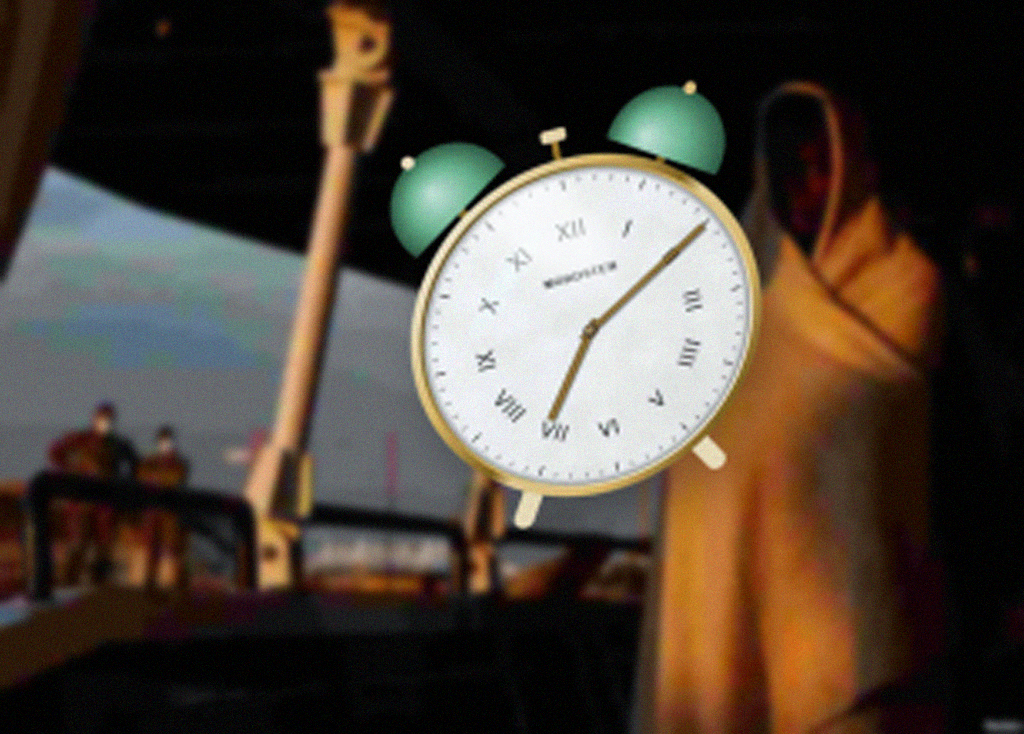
7:10
